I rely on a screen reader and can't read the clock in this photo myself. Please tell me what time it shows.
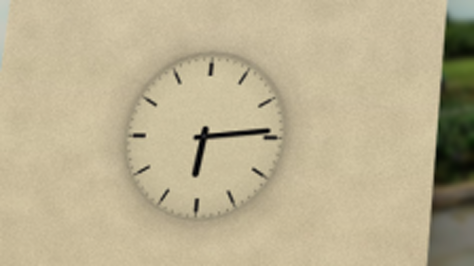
6:14
